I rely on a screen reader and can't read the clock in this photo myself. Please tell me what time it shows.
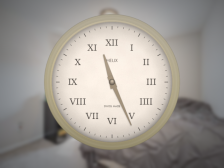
11:26
